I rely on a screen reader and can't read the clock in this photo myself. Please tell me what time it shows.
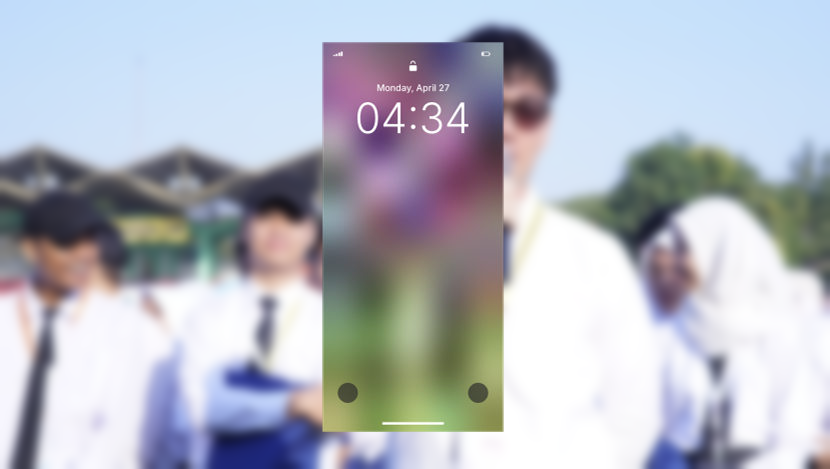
4:34
